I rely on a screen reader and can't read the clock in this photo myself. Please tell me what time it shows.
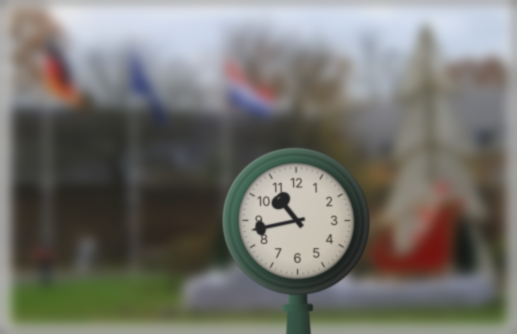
10:43
